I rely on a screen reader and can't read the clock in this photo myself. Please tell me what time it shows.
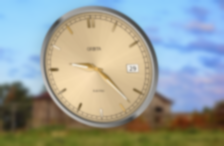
9:23
